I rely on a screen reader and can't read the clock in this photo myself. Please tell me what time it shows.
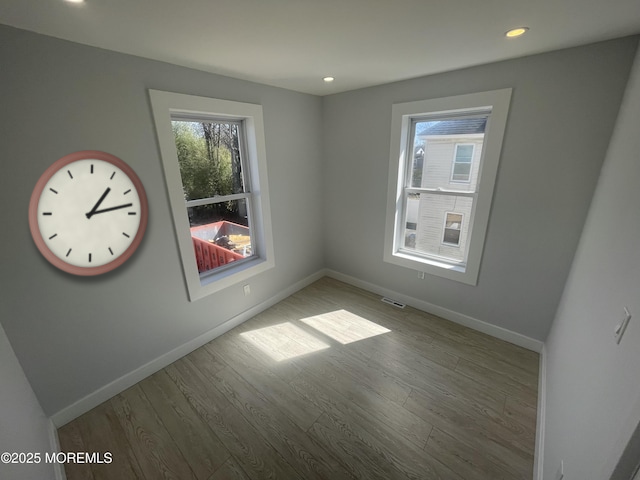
1:13
